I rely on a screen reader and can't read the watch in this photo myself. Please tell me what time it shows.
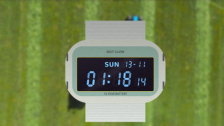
1:18:14
